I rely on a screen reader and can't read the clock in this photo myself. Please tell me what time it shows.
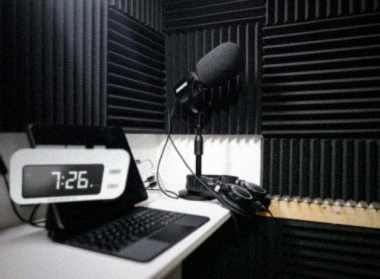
7:26
